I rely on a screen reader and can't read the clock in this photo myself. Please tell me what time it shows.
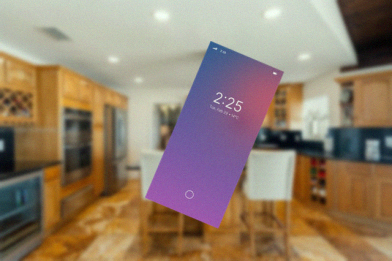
2:25
